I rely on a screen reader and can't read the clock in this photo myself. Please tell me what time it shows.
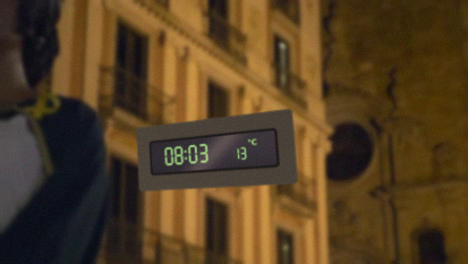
8:03
